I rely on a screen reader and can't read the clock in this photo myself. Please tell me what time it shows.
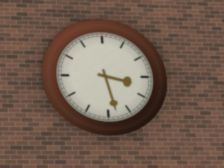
3:28
